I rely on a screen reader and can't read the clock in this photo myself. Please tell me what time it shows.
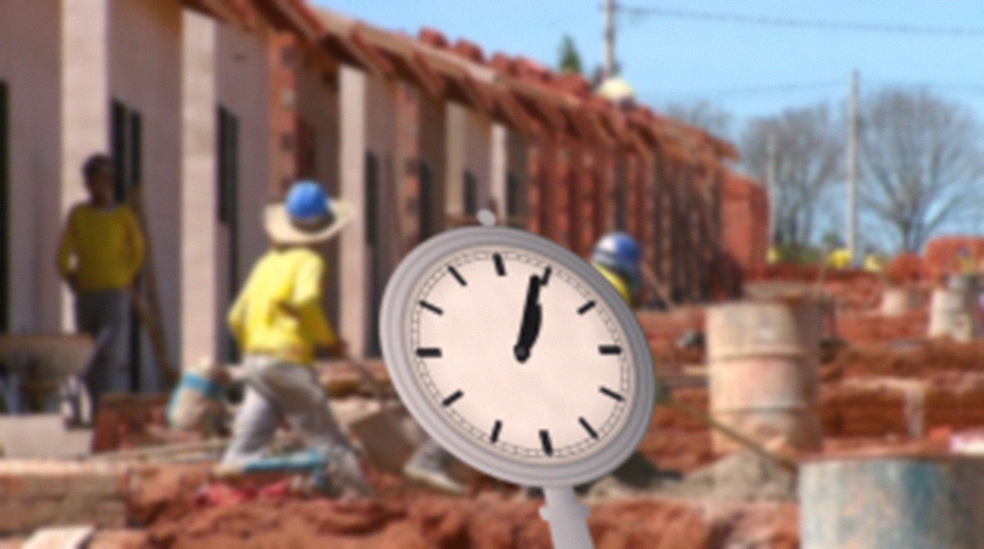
1:04
